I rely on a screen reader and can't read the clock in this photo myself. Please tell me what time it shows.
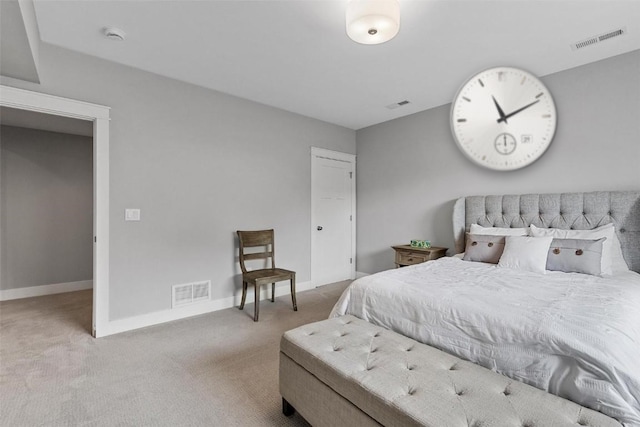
11:11
